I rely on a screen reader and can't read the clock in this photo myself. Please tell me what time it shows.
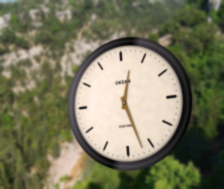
12:27
